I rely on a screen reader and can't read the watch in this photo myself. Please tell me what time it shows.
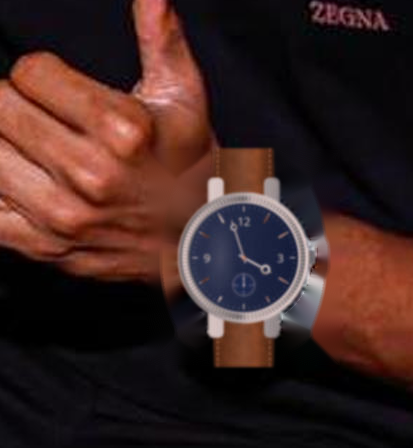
3:57
